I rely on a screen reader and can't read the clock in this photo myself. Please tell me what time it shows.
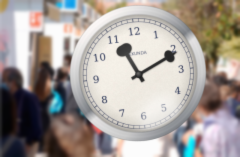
11:11
